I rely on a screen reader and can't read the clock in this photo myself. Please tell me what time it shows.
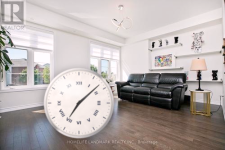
7:08
